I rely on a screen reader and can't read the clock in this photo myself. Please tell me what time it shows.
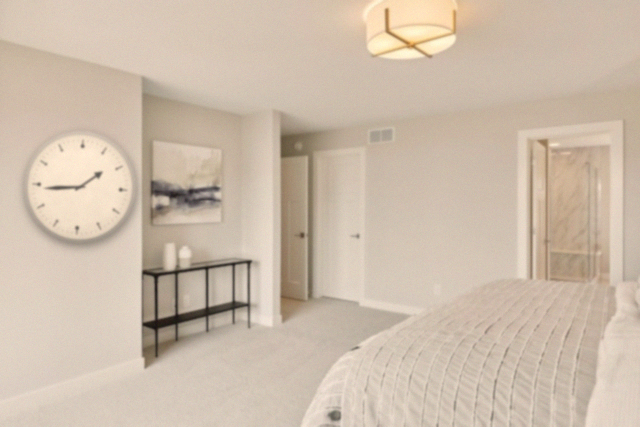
1:44
